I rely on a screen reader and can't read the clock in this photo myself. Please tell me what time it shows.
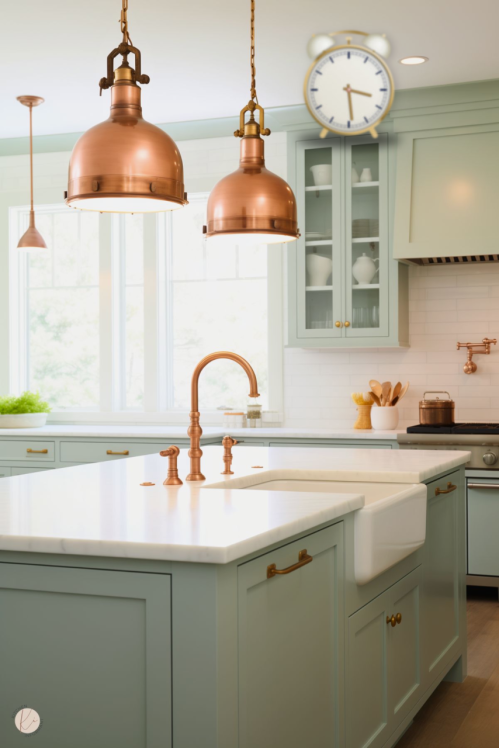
3:29
